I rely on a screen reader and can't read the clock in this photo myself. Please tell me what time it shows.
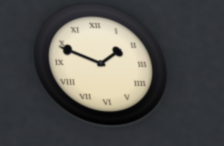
1:49
